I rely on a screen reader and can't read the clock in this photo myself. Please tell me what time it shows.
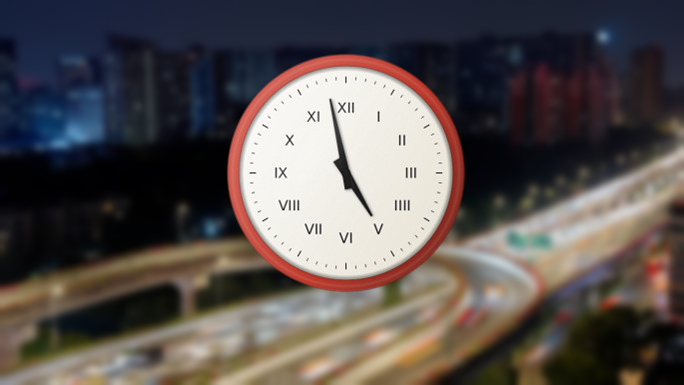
4:58
